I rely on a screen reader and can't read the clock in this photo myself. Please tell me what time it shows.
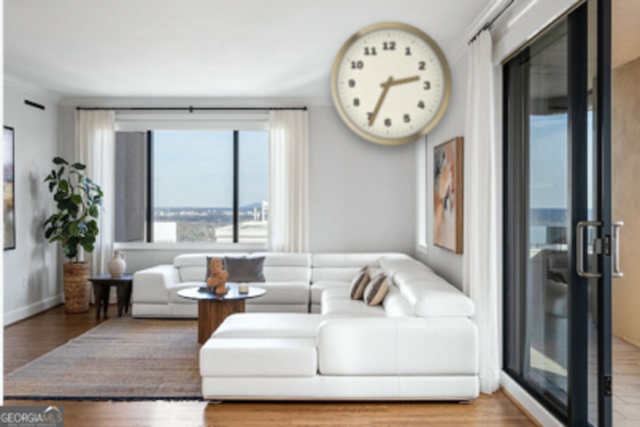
2:34
